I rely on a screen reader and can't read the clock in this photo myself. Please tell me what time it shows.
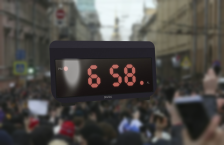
6:58
